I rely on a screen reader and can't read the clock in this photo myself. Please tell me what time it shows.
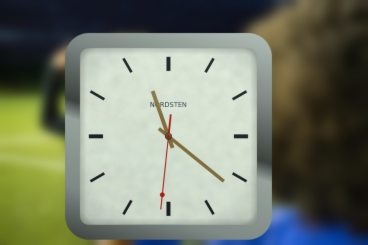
11:21:31
